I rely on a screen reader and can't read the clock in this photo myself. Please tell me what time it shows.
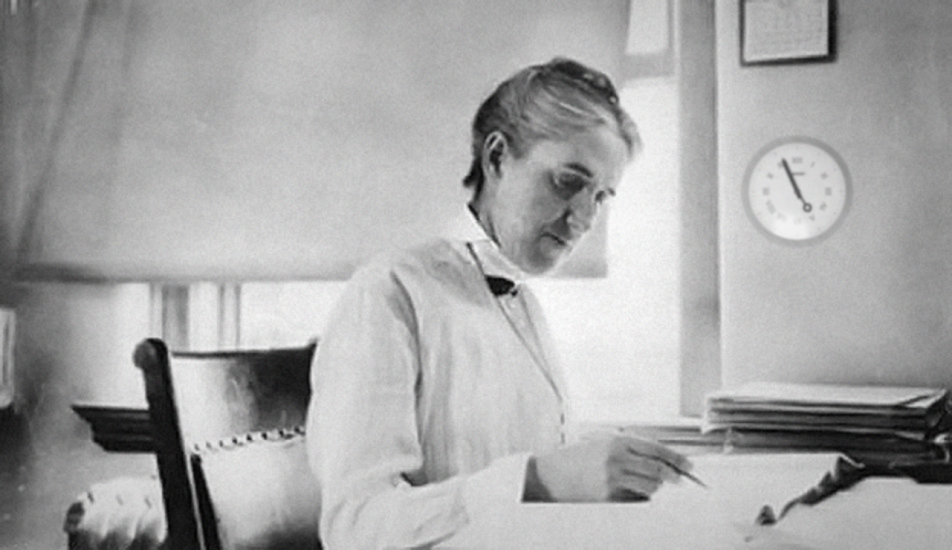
4:56
